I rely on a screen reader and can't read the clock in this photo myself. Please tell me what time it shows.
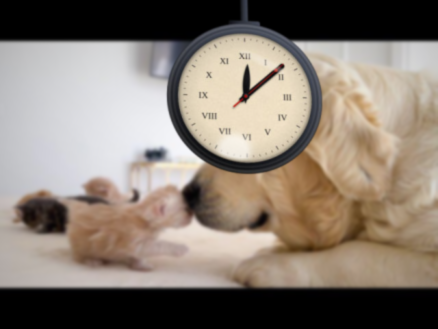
12:08:08
